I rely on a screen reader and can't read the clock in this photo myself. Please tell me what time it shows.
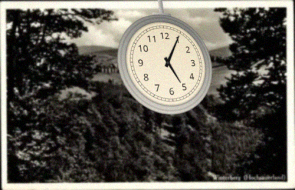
5:05
